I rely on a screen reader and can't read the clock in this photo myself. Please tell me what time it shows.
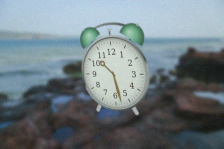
10:28
